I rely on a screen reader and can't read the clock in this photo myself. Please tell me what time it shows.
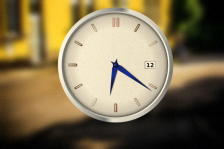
6:21
